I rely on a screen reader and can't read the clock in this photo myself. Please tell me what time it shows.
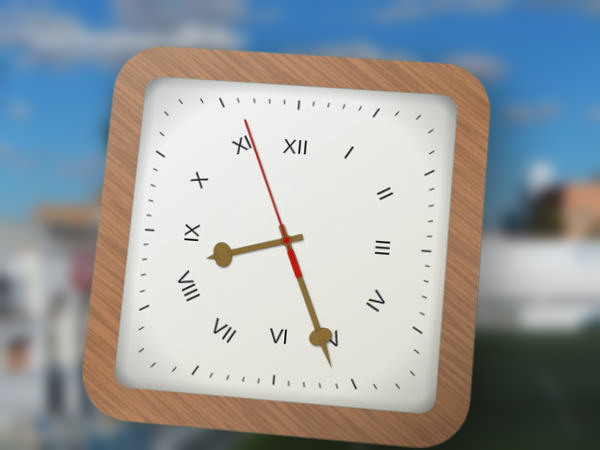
8:25:56
